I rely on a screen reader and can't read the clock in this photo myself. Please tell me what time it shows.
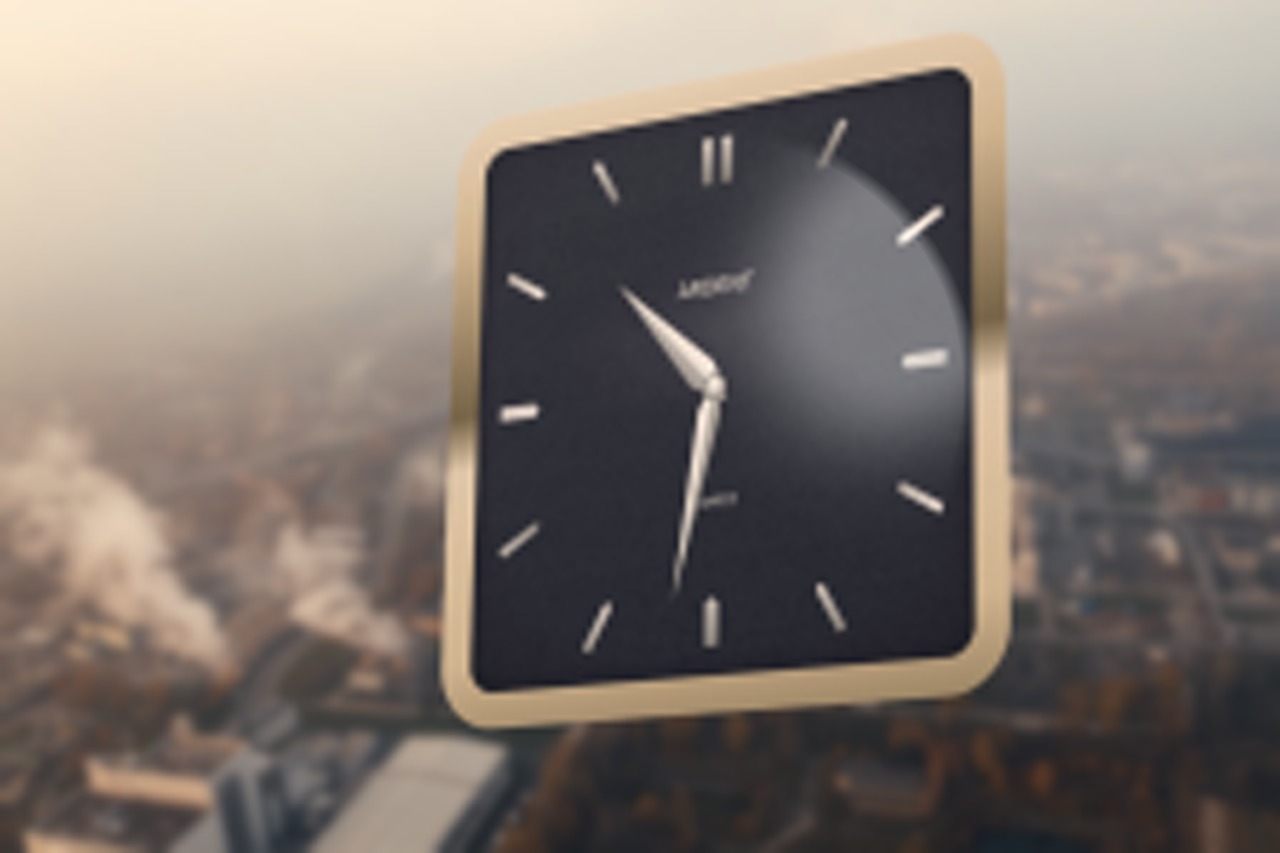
10:32
